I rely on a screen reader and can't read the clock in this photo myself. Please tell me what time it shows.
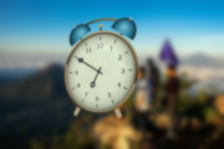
6:50
